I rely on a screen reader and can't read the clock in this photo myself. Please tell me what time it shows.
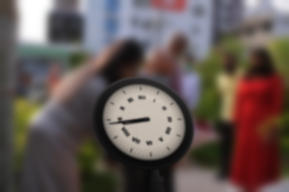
8:44
